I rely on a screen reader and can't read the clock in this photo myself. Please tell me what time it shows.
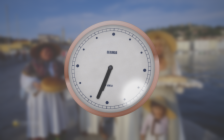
6:33
